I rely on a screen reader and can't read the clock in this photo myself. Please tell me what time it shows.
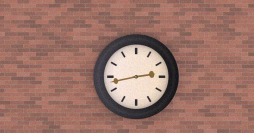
2:43
